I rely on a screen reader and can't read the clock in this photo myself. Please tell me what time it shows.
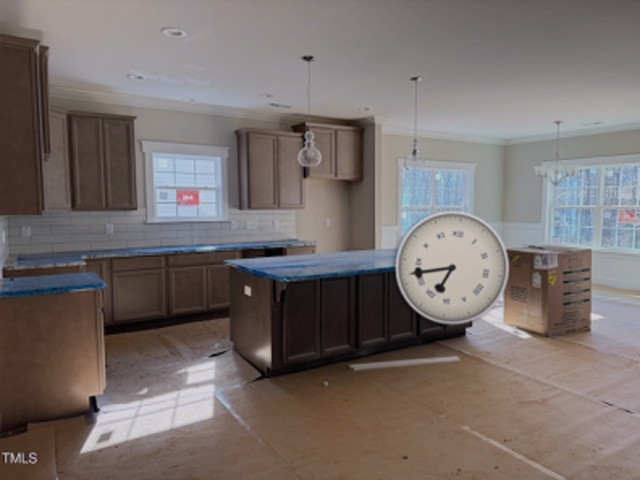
6:42
